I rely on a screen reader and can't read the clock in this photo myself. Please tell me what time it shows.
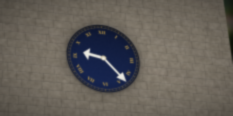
9:23
